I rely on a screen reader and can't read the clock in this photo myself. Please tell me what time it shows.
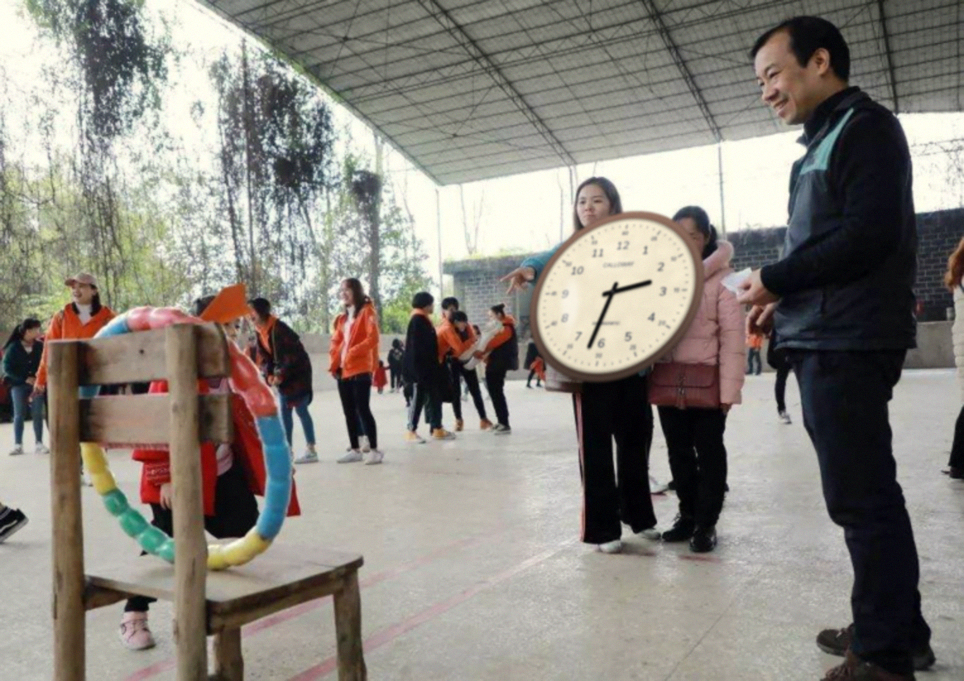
2:32
